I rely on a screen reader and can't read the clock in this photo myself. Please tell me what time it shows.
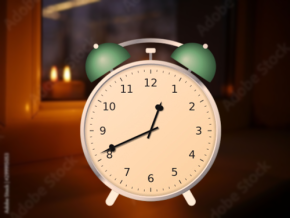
12:41
